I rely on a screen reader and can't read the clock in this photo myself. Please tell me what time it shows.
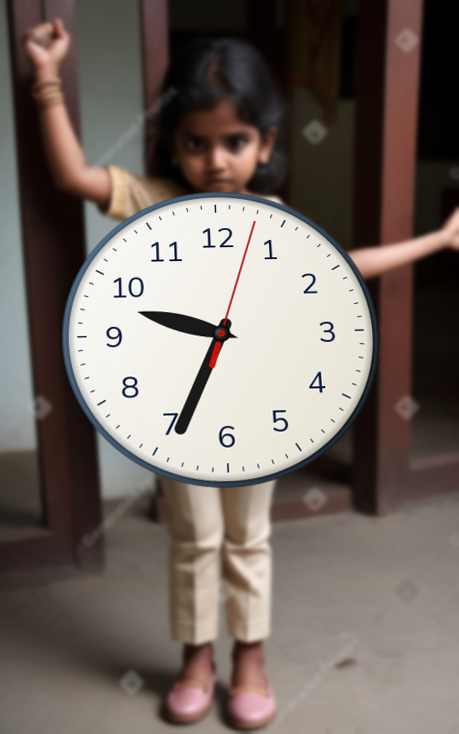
9:34:03
